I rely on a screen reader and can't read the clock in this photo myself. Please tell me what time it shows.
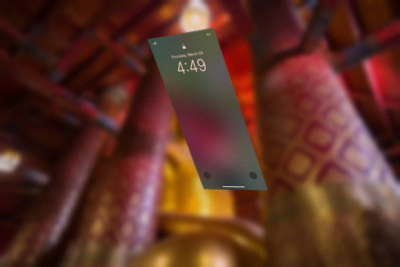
4:49
